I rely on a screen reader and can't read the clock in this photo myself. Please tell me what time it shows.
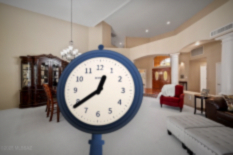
12:39
